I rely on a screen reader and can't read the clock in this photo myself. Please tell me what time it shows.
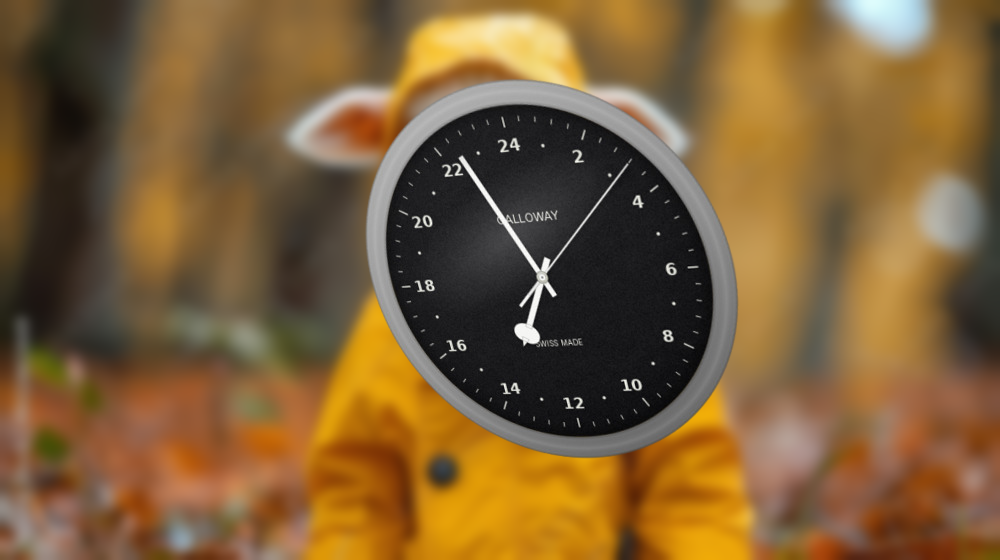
13:56:08
